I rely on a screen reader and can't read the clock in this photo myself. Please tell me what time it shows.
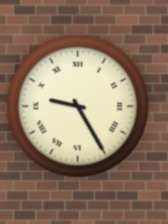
9:25
